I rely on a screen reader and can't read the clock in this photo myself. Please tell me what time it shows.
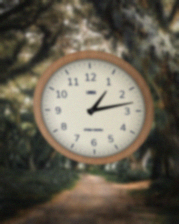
1:13
